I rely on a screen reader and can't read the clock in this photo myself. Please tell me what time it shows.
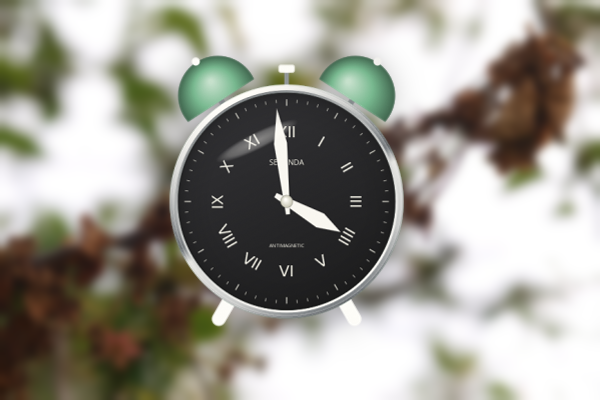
3:59
